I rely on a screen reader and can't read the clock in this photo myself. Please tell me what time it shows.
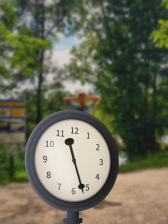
11:27
